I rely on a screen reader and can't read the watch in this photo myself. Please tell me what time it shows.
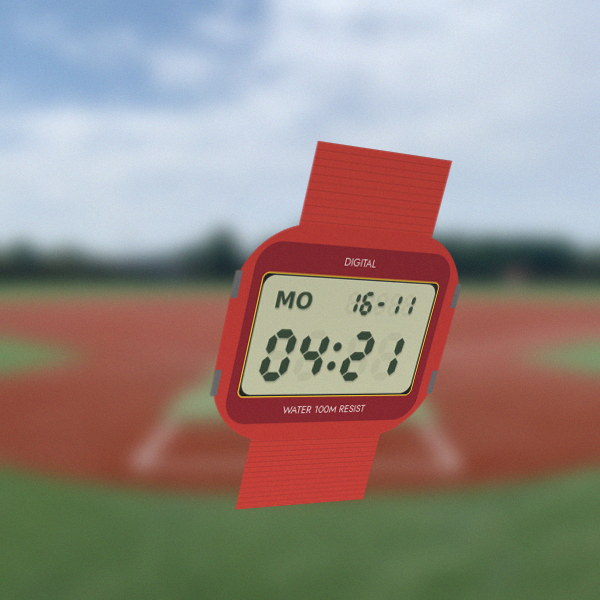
4:21
